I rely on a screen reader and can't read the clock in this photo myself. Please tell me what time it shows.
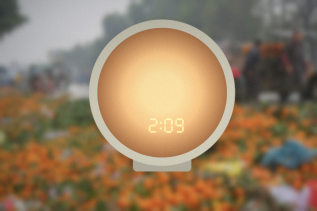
2:09
